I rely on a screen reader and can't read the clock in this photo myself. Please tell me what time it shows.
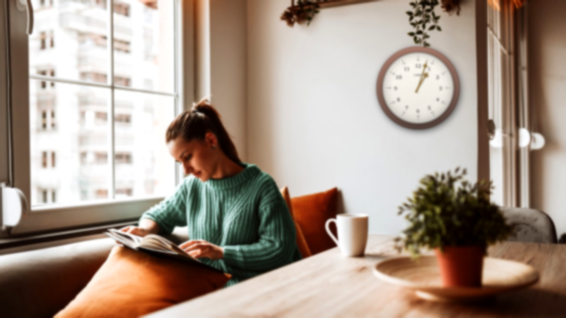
1:03
